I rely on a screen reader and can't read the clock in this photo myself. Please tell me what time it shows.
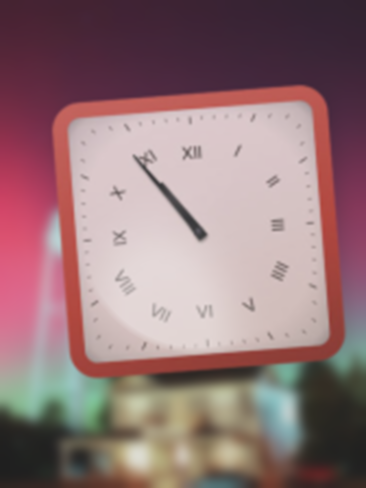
10:54
